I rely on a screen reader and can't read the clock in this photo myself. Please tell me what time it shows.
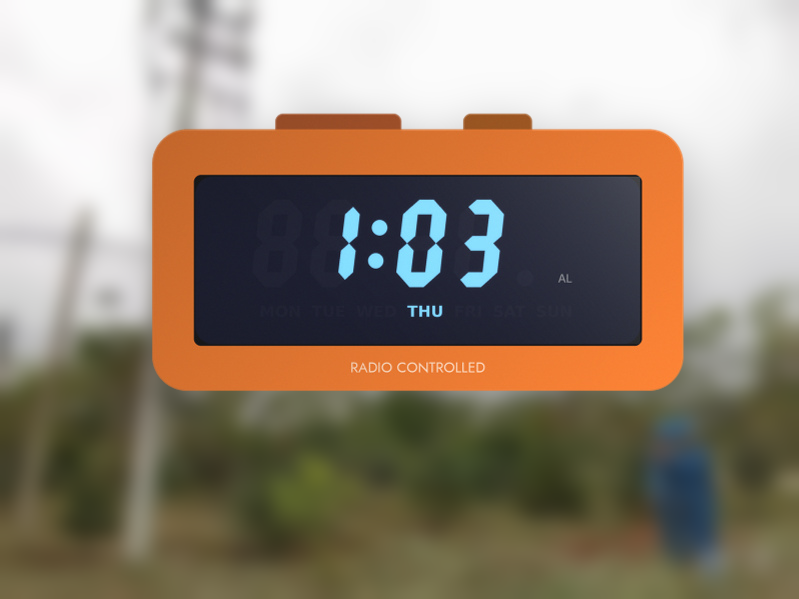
1:03
